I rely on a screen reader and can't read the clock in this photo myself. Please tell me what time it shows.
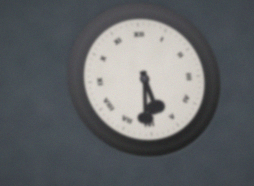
5:31
